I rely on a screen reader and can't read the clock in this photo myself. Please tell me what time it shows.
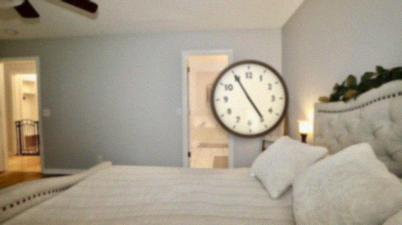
4:55
